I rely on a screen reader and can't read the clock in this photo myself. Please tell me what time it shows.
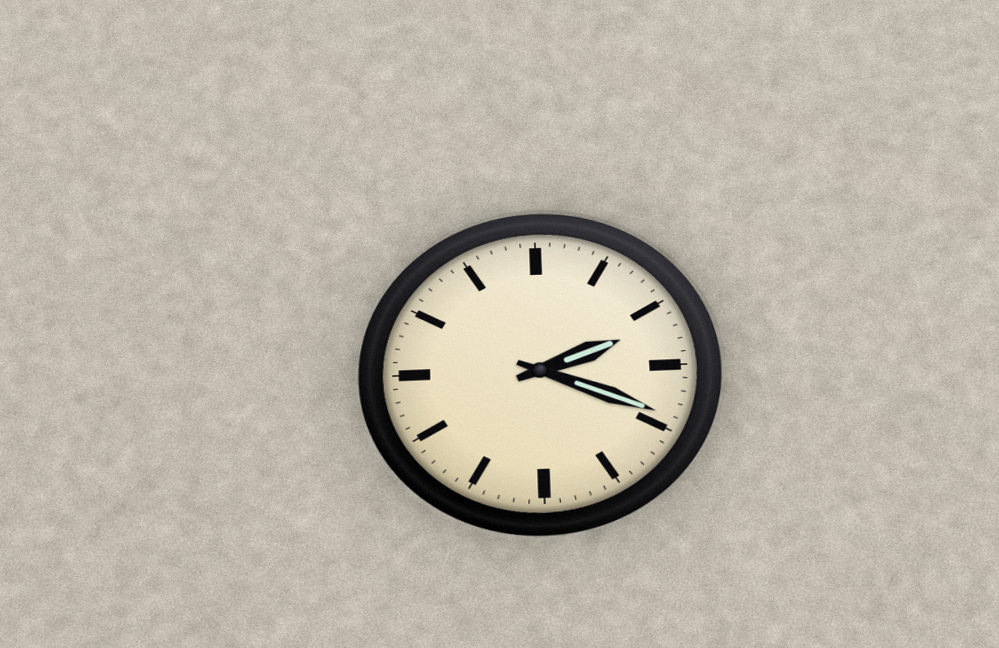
2:19
